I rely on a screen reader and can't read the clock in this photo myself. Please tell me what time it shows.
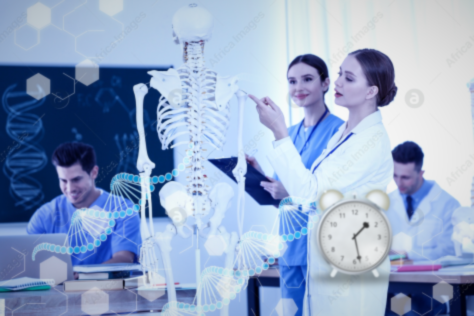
1:28
